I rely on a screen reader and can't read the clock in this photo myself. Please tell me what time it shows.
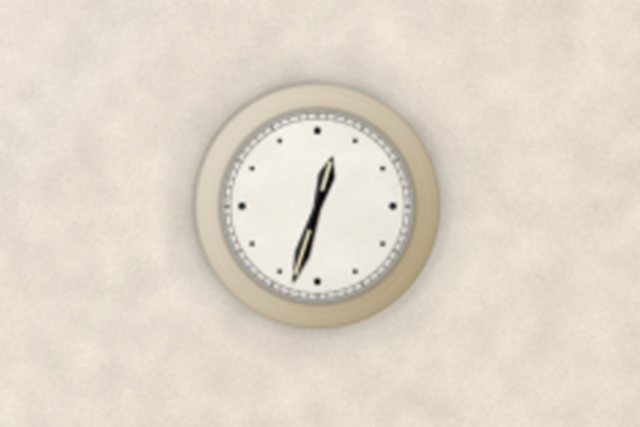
12:33
